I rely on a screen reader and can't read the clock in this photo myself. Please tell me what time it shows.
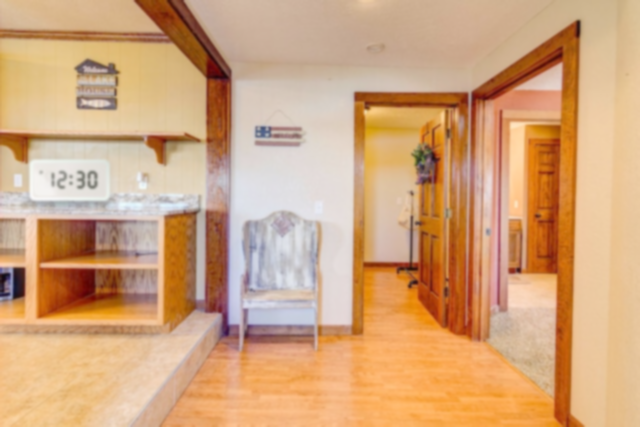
12:30
